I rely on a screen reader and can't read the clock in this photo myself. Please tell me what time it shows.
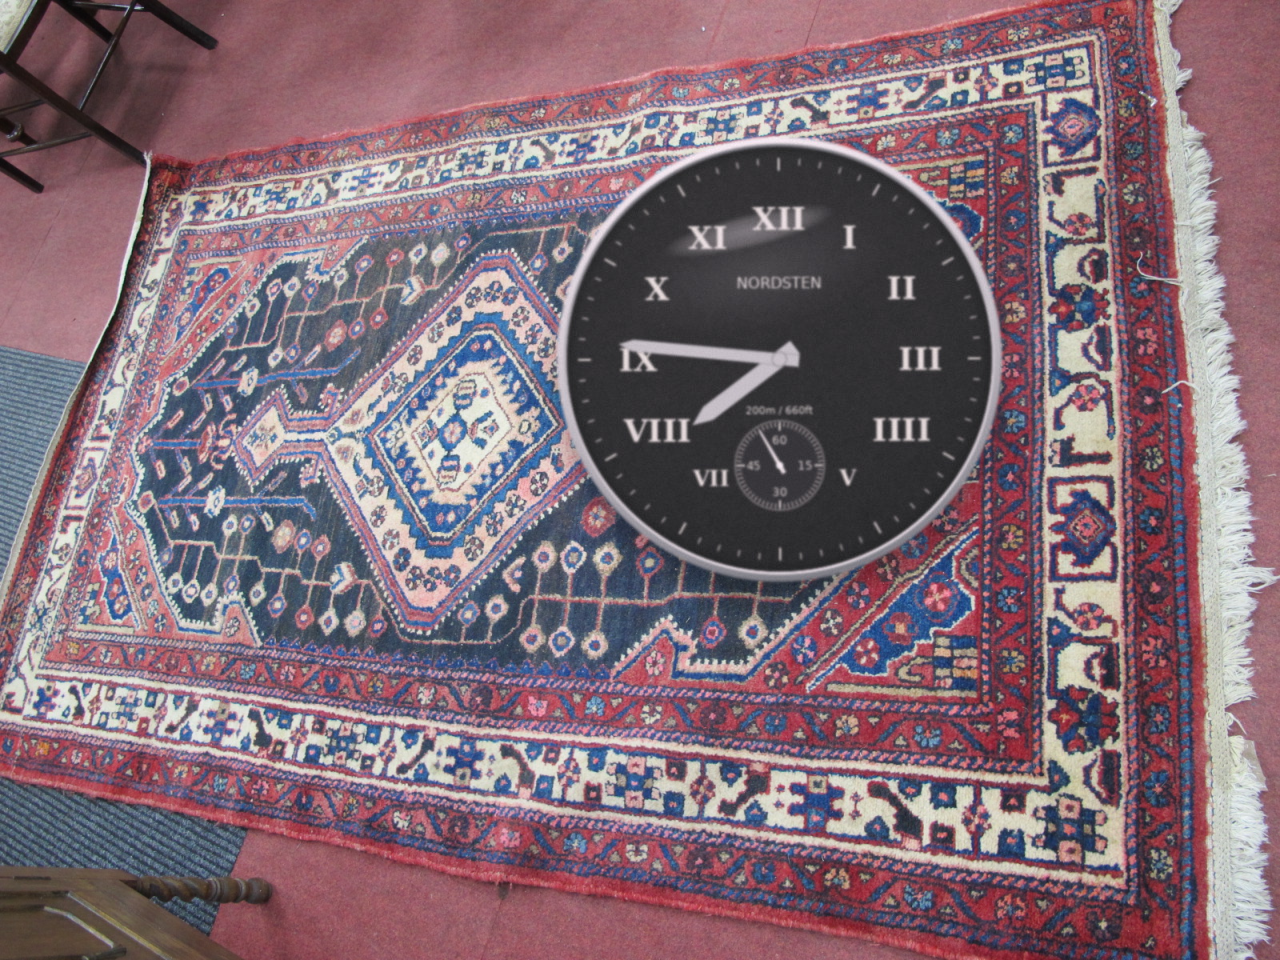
7:45:55
